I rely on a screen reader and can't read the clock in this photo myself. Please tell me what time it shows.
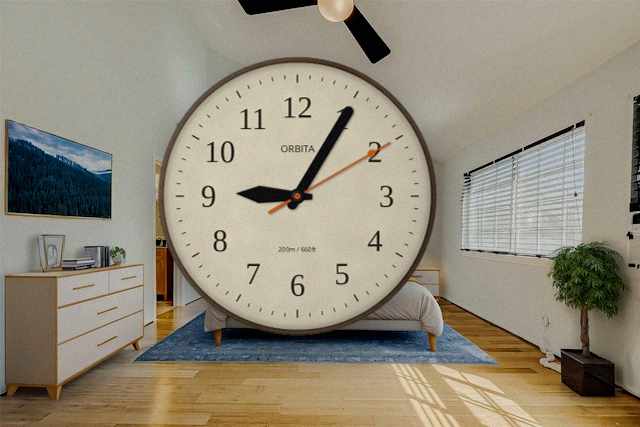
9:05:10
